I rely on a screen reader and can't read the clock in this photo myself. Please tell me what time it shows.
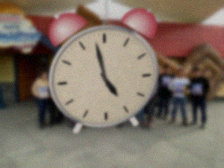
4:58
